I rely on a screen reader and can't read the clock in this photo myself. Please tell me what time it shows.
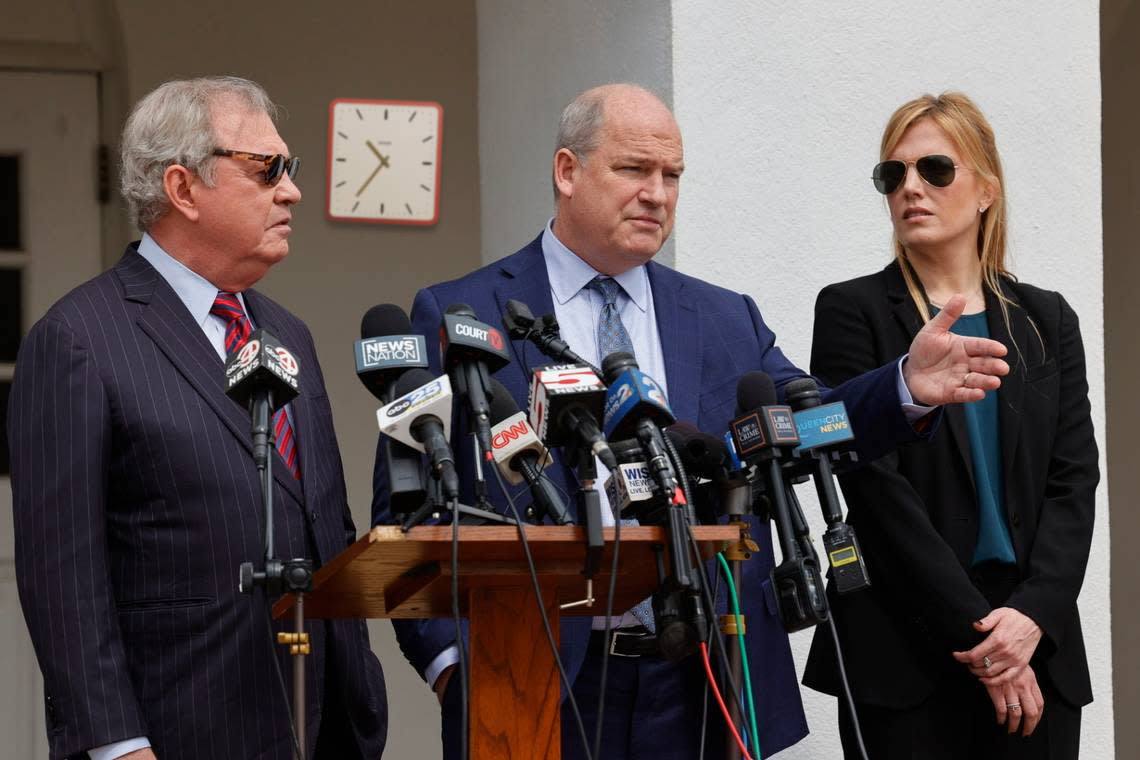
10:36
